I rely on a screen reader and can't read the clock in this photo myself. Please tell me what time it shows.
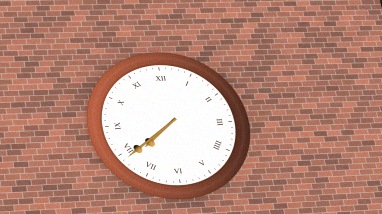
7:39
